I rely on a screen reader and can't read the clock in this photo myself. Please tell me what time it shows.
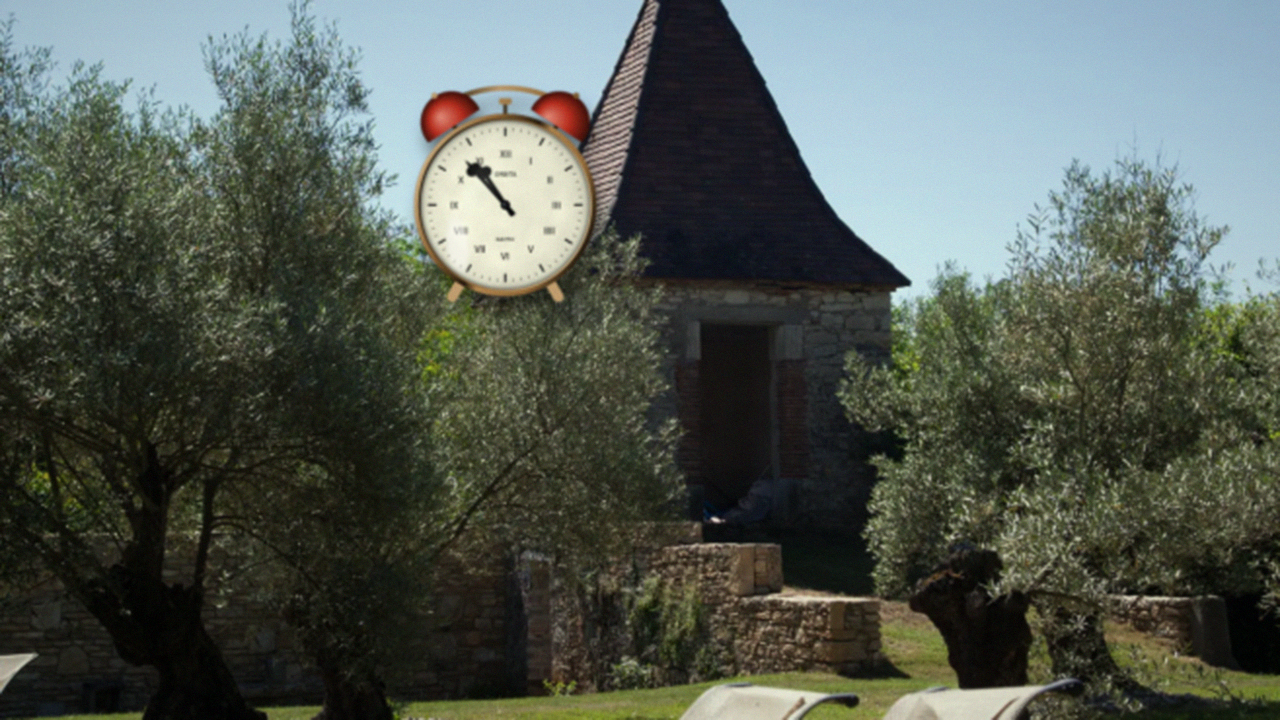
10:53
